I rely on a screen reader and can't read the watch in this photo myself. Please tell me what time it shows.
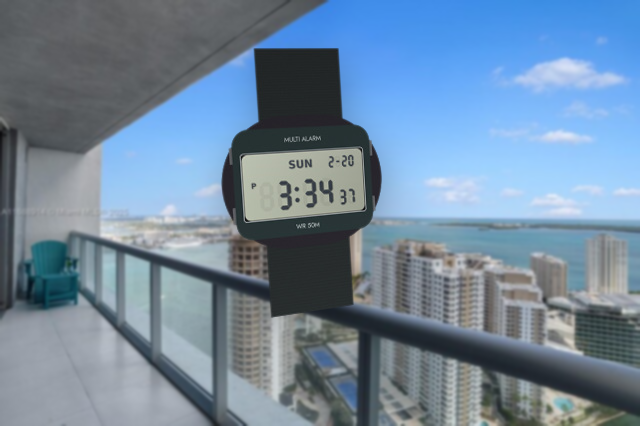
3:34:37
